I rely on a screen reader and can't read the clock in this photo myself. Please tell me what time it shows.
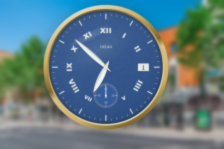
6:52
